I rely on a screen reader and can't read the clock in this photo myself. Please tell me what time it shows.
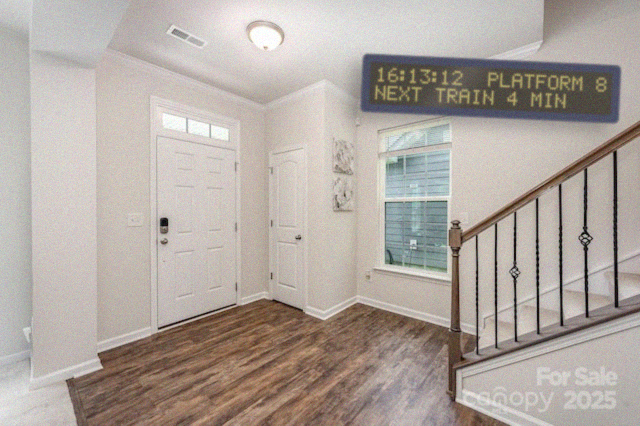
16:13:12
